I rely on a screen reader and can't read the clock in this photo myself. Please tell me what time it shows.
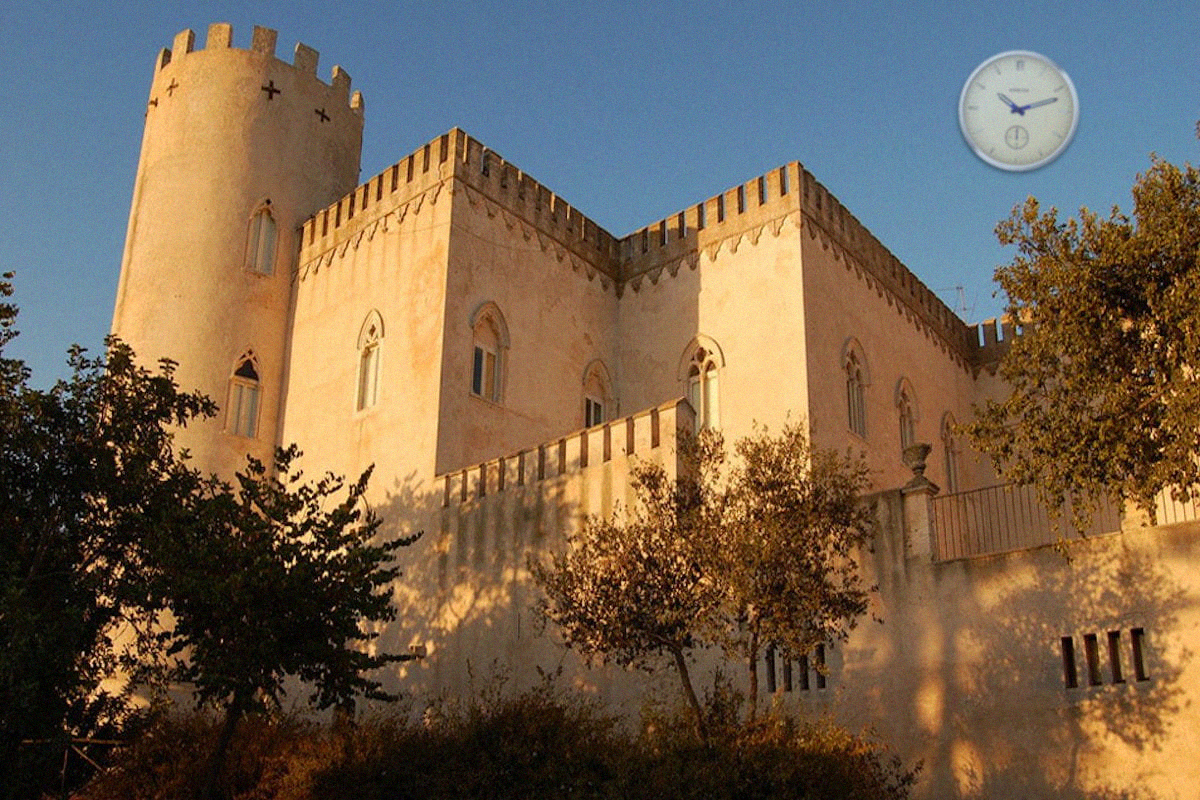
10:12
